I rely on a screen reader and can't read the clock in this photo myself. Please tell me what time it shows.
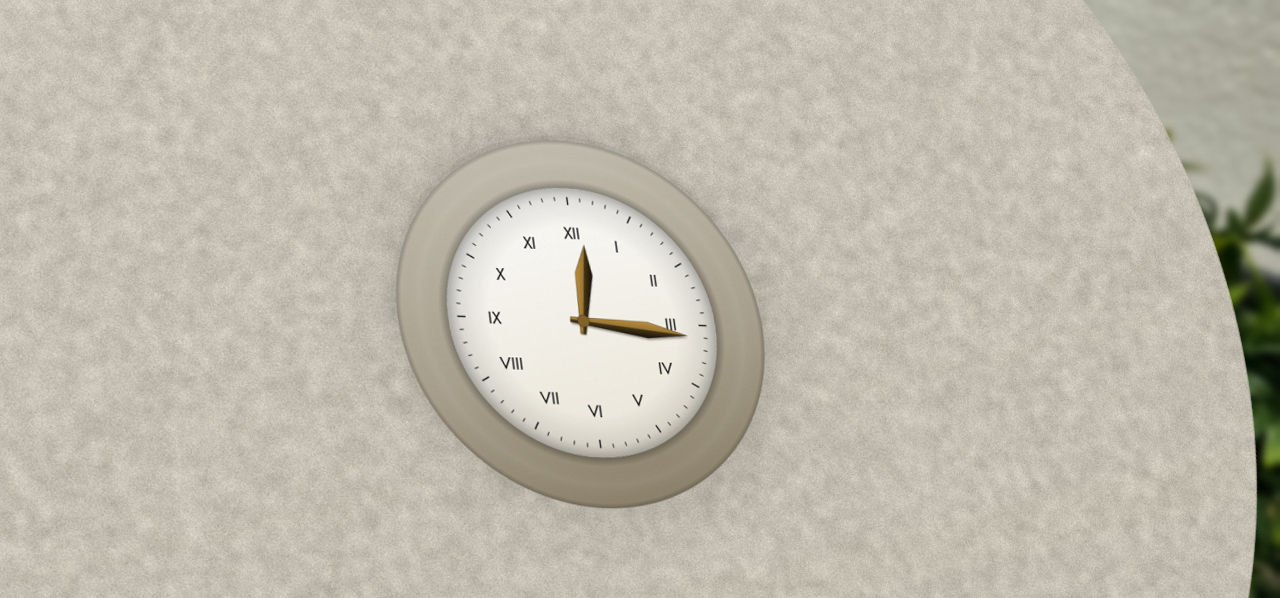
12:16
